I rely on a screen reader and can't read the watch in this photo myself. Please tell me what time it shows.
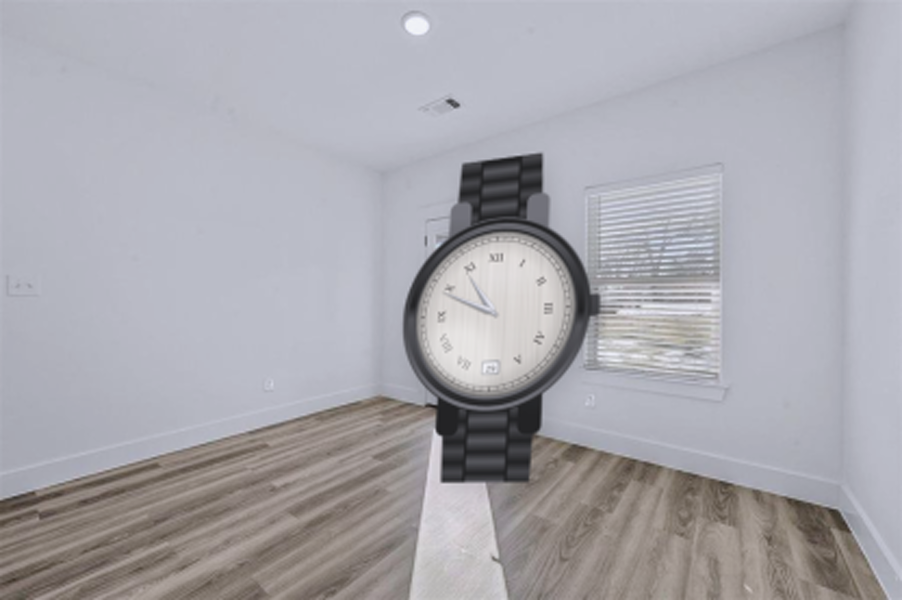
10:49
